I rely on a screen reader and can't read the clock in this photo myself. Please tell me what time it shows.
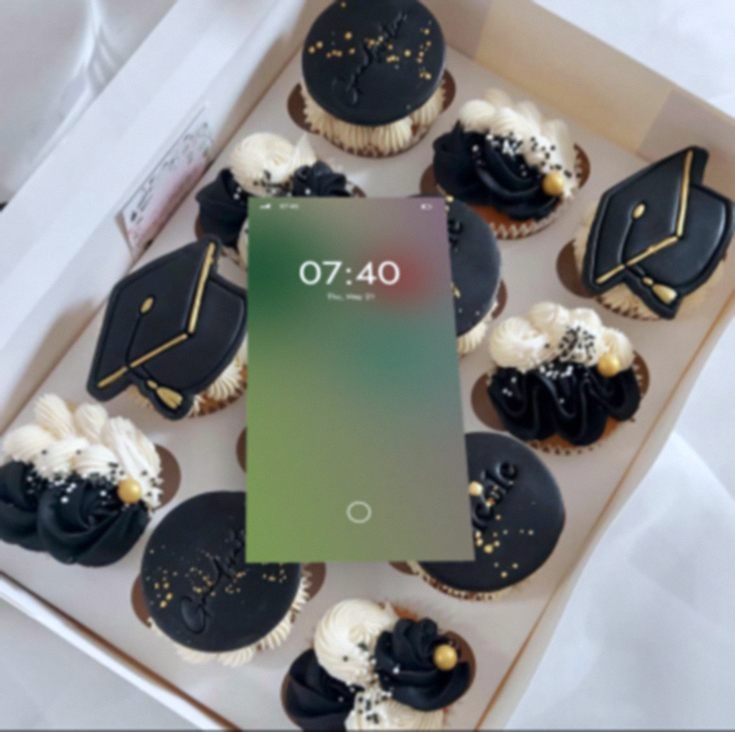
7:40
